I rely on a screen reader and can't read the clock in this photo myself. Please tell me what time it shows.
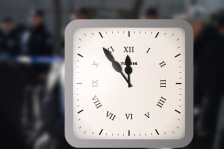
11:54
